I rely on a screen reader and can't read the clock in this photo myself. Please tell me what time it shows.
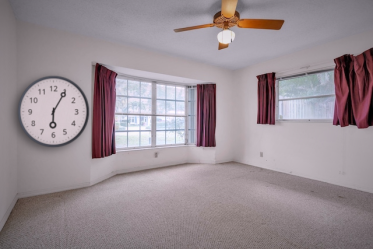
6:05
